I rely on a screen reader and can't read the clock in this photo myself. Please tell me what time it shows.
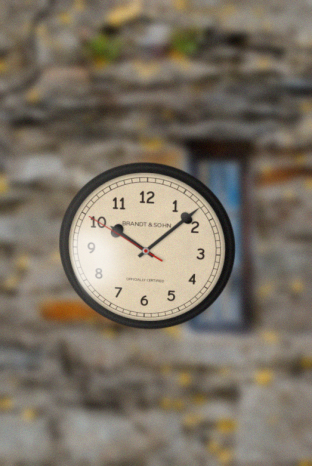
10:07:50
